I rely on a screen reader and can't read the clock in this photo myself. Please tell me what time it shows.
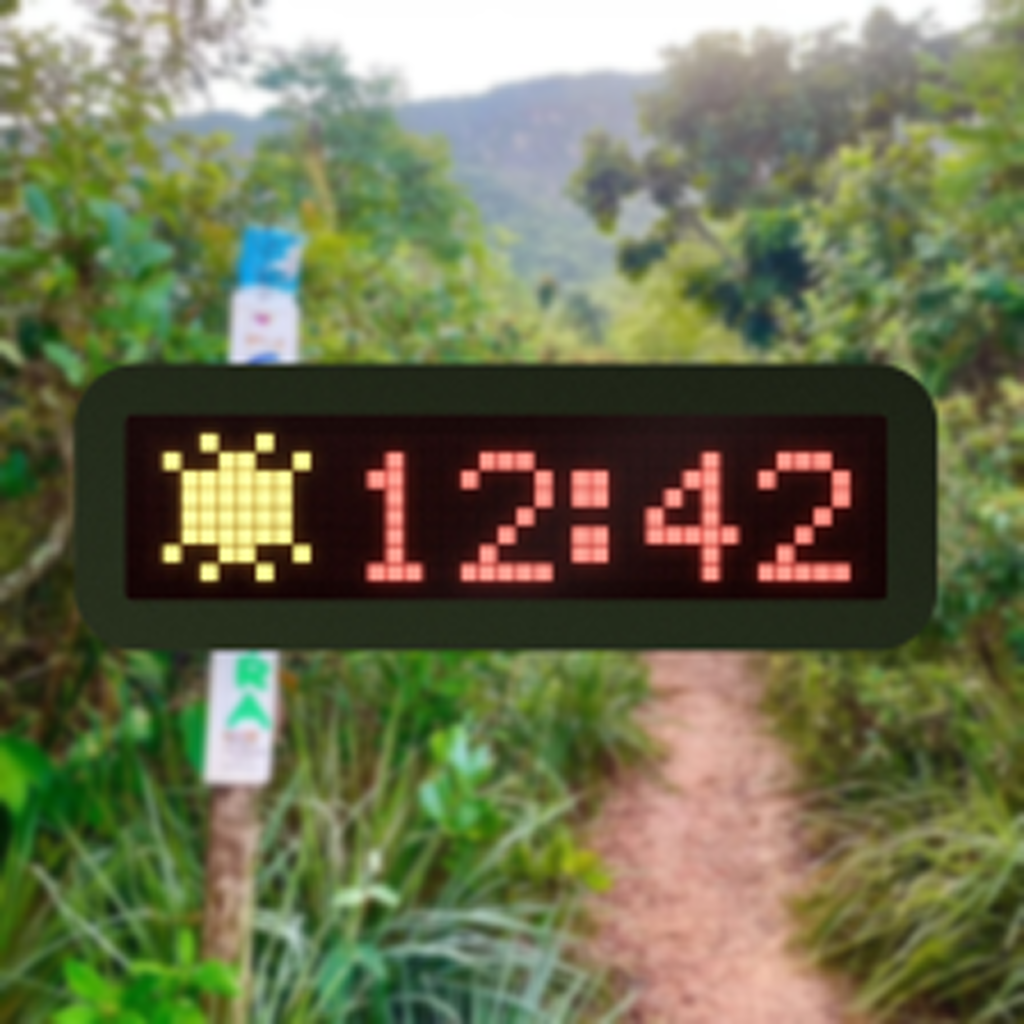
12:42
